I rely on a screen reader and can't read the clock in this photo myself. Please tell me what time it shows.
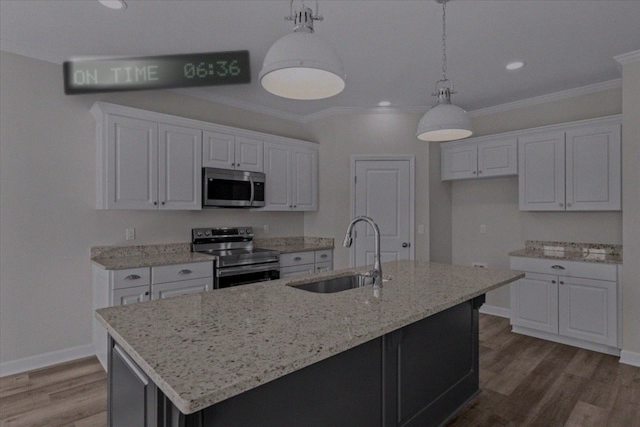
6:36
